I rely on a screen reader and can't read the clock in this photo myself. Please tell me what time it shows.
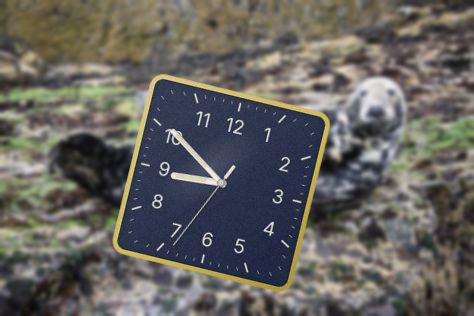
8:50:34
